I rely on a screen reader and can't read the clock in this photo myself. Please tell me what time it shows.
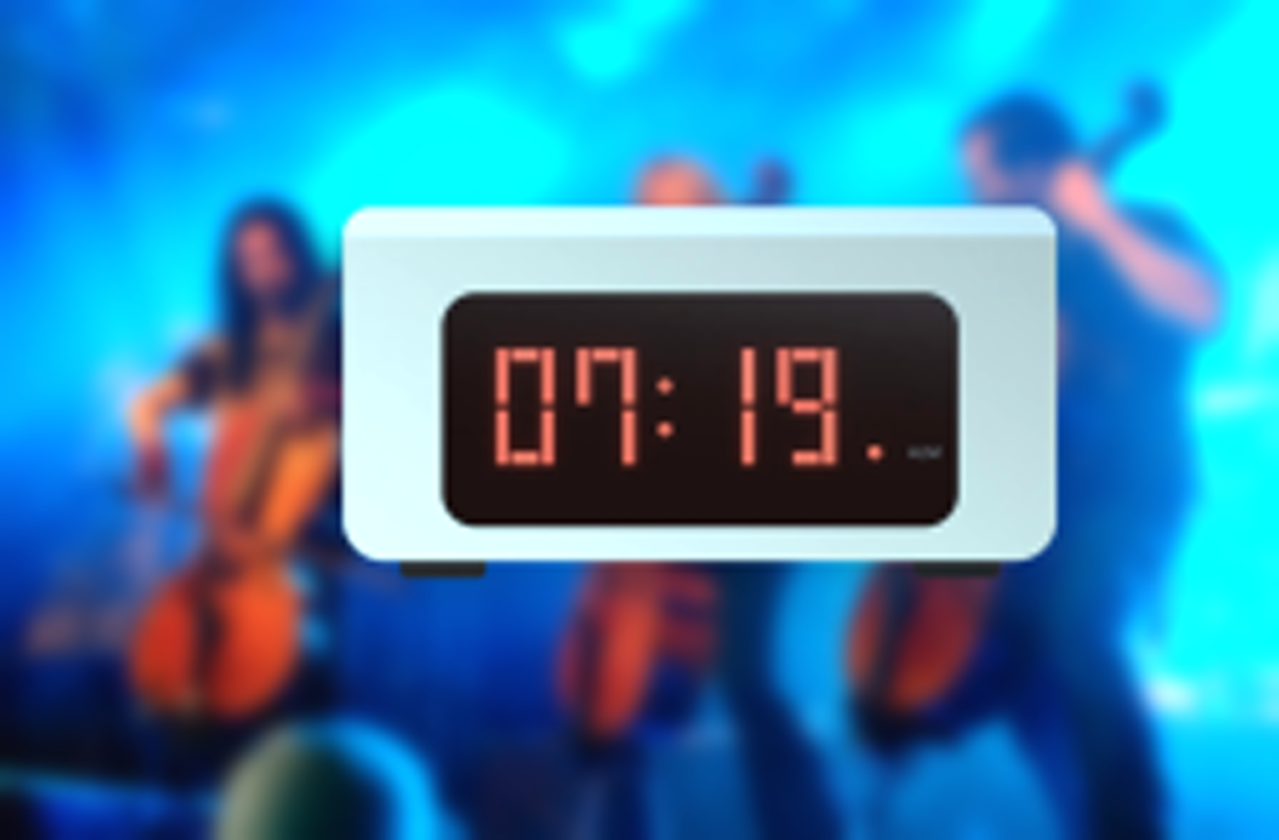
7:19
